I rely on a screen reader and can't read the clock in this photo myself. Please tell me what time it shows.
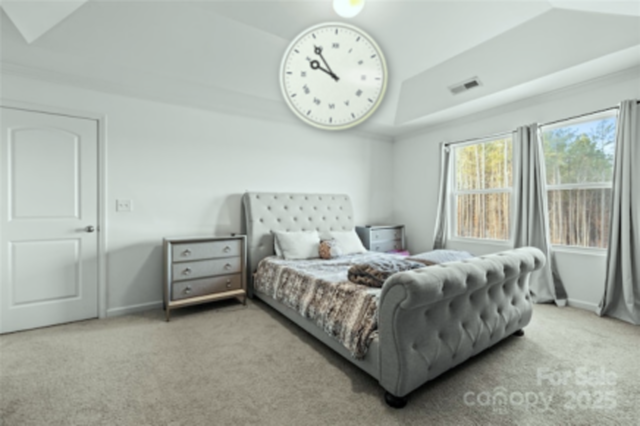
9:54
